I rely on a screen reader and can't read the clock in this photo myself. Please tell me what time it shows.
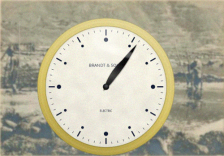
1:06
